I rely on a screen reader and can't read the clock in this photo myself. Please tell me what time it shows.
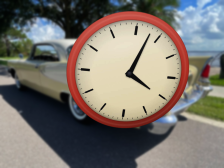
4:03
